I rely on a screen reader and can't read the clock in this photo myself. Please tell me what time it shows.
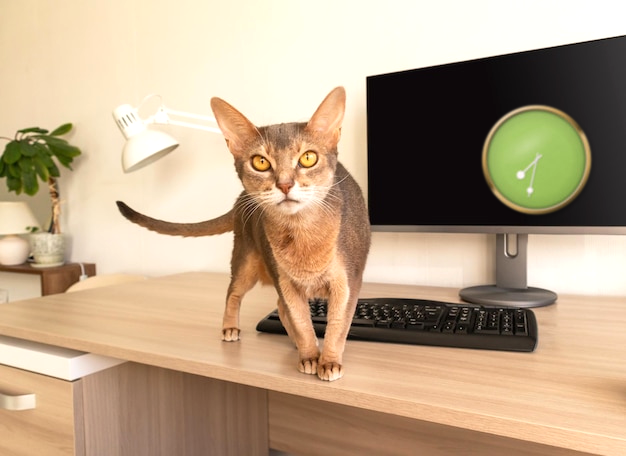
7:32
